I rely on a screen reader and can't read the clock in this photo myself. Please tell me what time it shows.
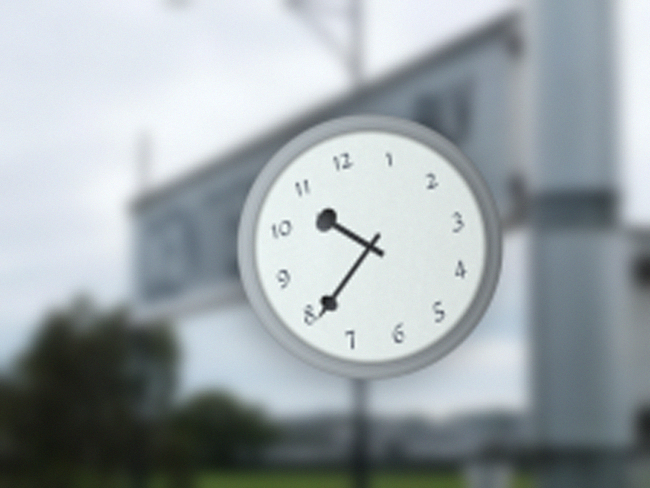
10:39
